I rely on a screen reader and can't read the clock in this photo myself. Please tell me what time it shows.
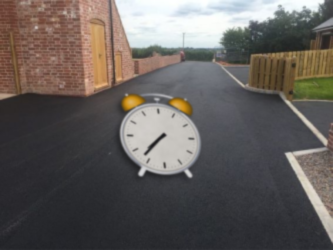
7:37
